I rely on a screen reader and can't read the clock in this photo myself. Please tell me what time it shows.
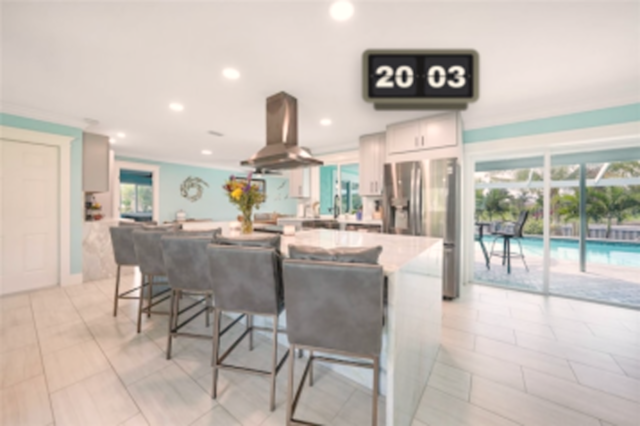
20:03
